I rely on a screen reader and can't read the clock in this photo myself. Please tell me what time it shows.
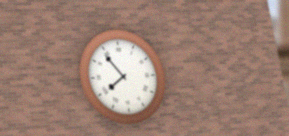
7:54
